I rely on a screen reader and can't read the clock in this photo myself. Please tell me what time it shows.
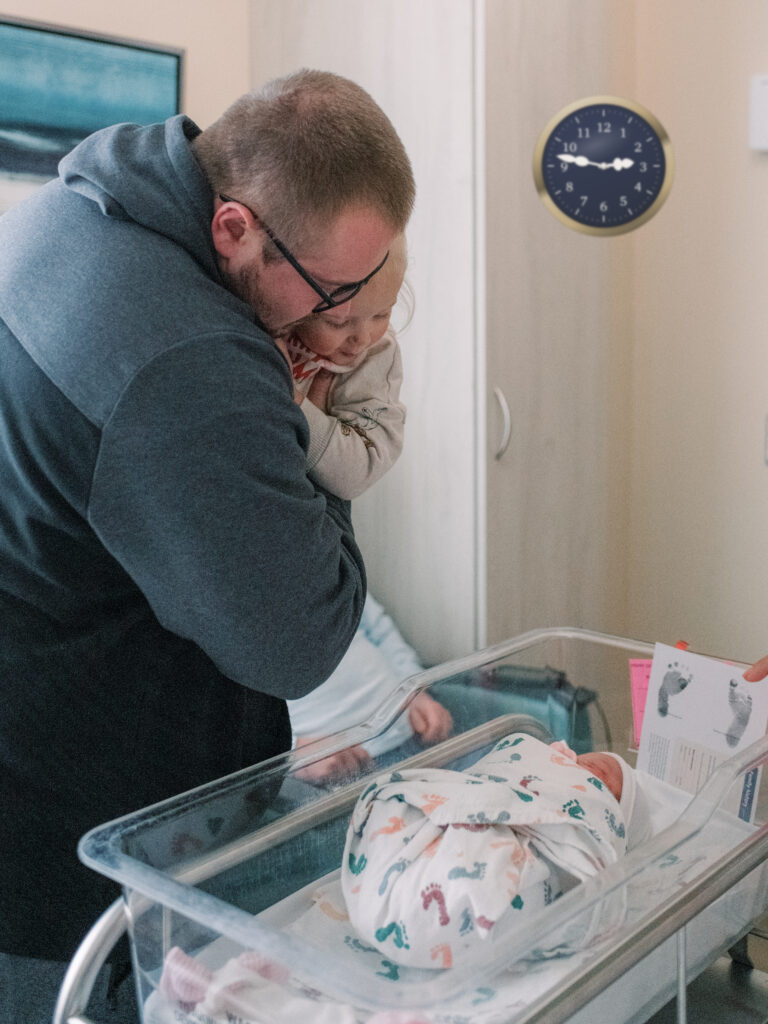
2:47
